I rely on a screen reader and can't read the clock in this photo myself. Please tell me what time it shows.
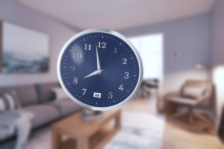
7:58
